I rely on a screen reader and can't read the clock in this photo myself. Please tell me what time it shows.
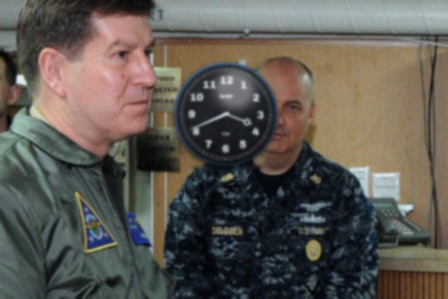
3:41
